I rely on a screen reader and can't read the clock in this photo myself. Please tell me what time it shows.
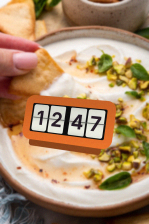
12:47
